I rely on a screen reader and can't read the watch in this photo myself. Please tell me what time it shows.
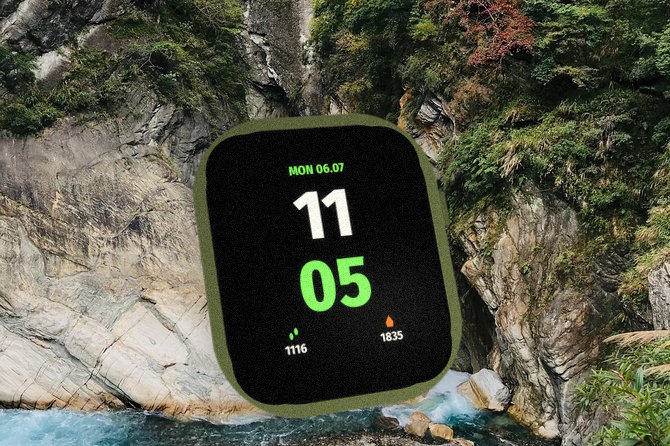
11:05
